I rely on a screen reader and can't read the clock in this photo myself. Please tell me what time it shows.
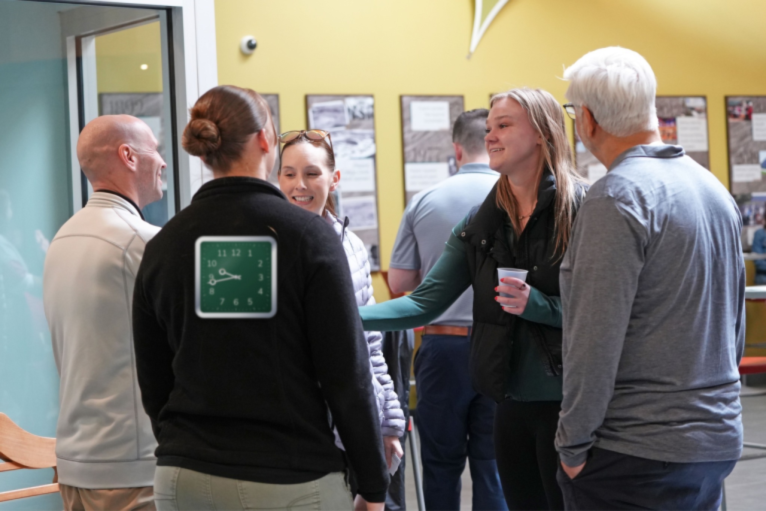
9:43
